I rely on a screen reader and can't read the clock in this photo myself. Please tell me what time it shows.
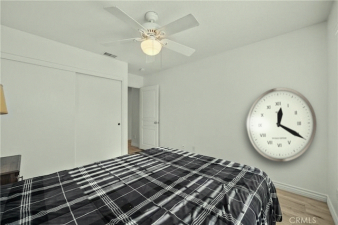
12:20
